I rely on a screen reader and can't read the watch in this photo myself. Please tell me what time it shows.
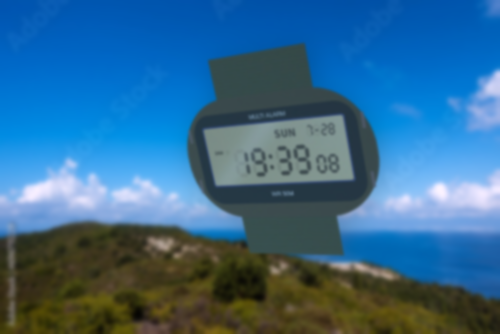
19:39:08
